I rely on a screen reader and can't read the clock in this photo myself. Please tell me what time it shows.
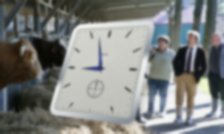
8:57
